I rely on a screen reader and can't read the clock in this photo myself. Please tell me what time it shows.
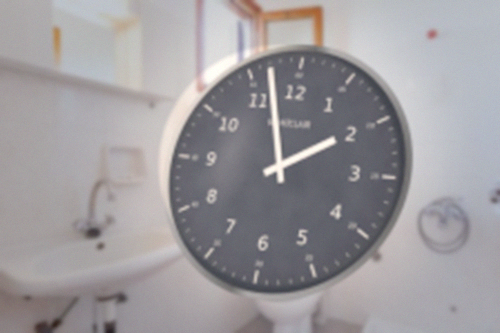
1:57
